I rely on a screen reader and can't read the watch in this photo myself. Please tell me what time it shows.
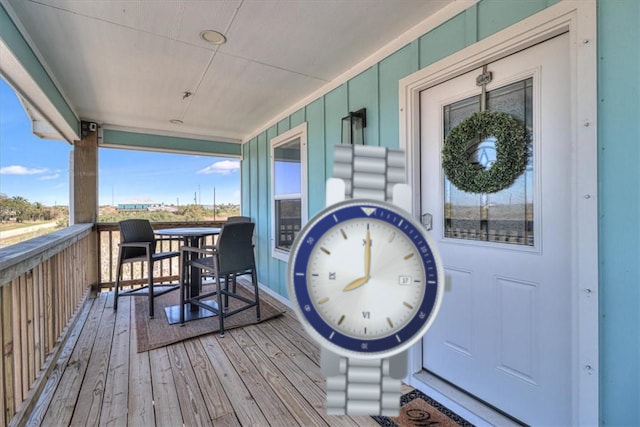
8:00
